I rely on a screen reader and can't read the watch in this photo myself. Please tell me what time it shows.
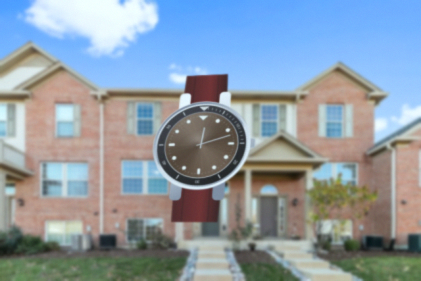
12:12
